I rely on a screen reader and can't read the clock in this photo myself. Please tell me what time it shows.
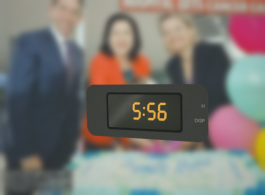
5:56
